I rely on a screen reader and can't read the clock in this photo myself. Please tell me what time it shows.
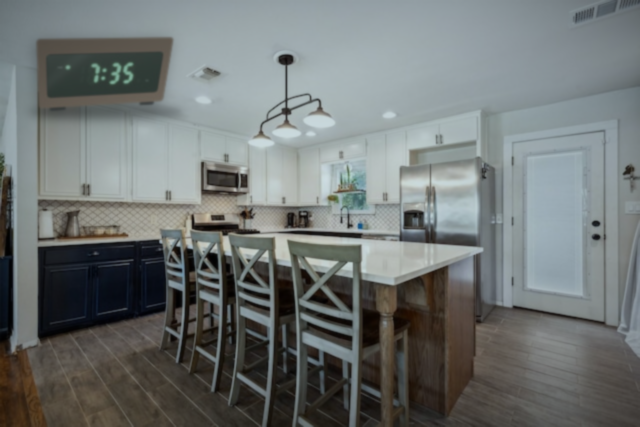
7:35
